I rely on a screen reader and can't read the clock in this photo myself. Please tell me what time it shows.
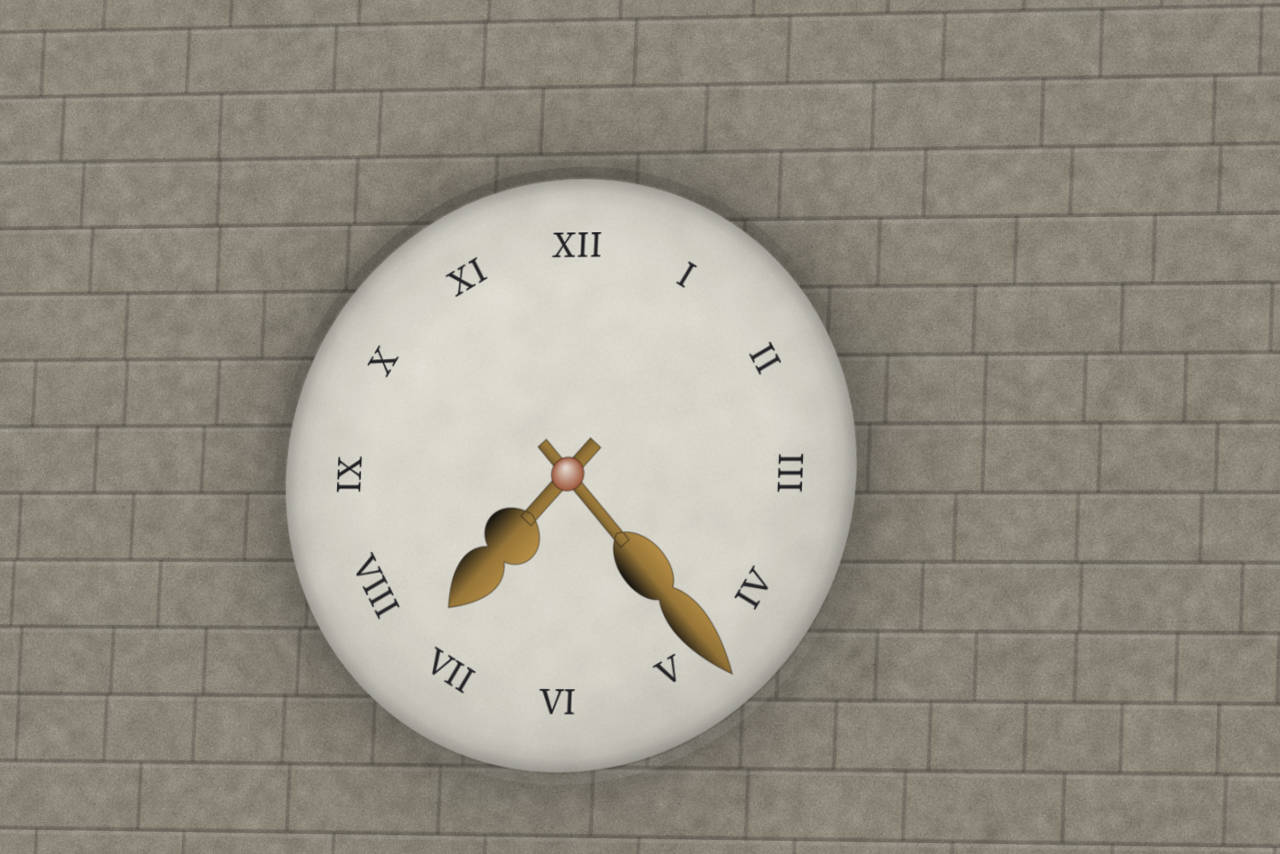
7:23
